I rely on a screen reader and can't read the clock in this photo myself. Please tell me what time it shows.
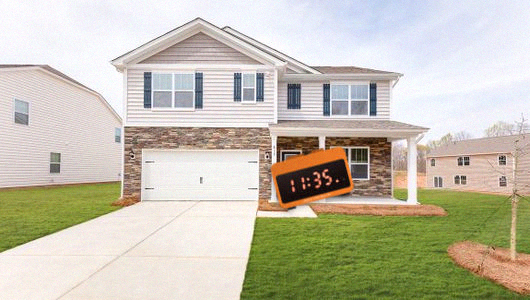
11:35
